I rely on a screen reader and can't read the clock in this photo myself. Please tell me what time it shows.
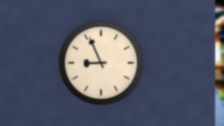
8:56
